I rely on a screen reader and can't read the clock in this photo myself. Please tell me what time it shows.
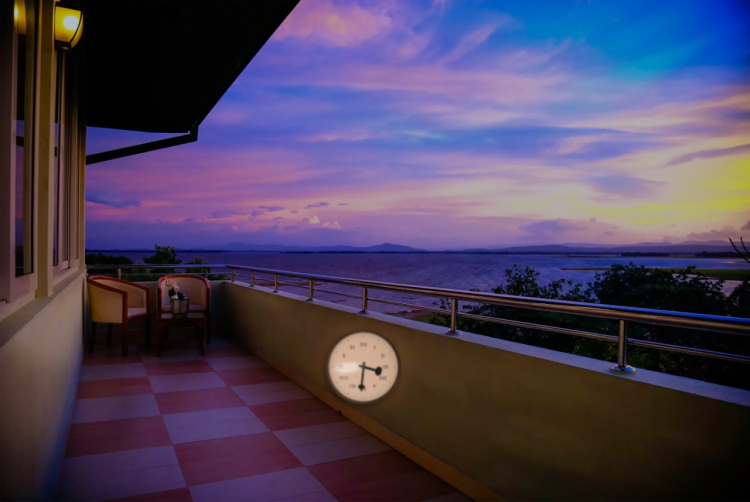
3:31
